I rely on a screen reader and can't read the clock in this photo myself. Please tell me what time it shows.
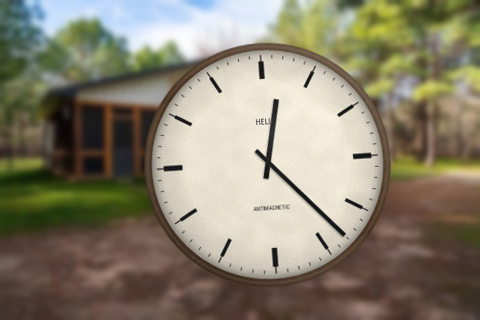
12:23
